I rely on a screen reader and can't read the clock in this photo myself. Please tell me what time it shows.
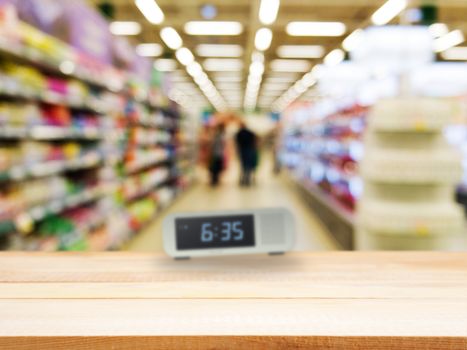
6:35
